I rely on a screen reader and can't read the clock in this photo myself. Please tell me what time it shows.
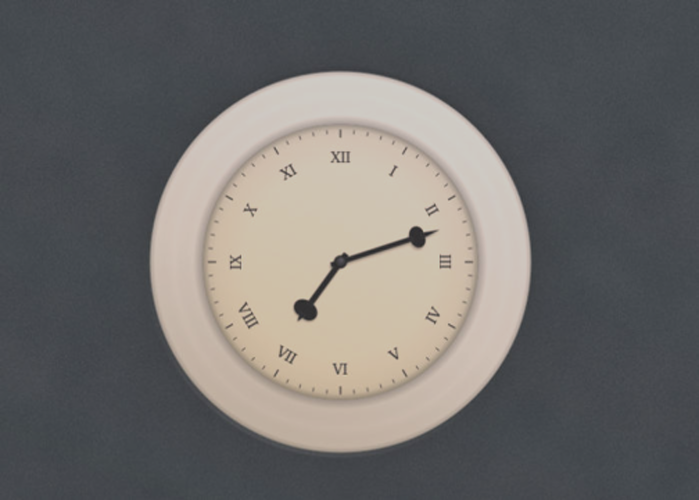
7:12
